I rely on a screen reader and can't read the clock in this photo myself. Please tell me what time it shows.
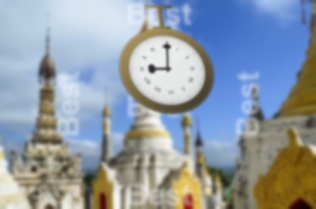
9:01
